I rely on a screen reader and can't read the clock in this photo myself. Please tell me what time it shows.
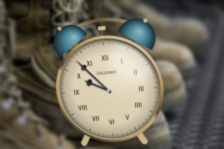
9:53
